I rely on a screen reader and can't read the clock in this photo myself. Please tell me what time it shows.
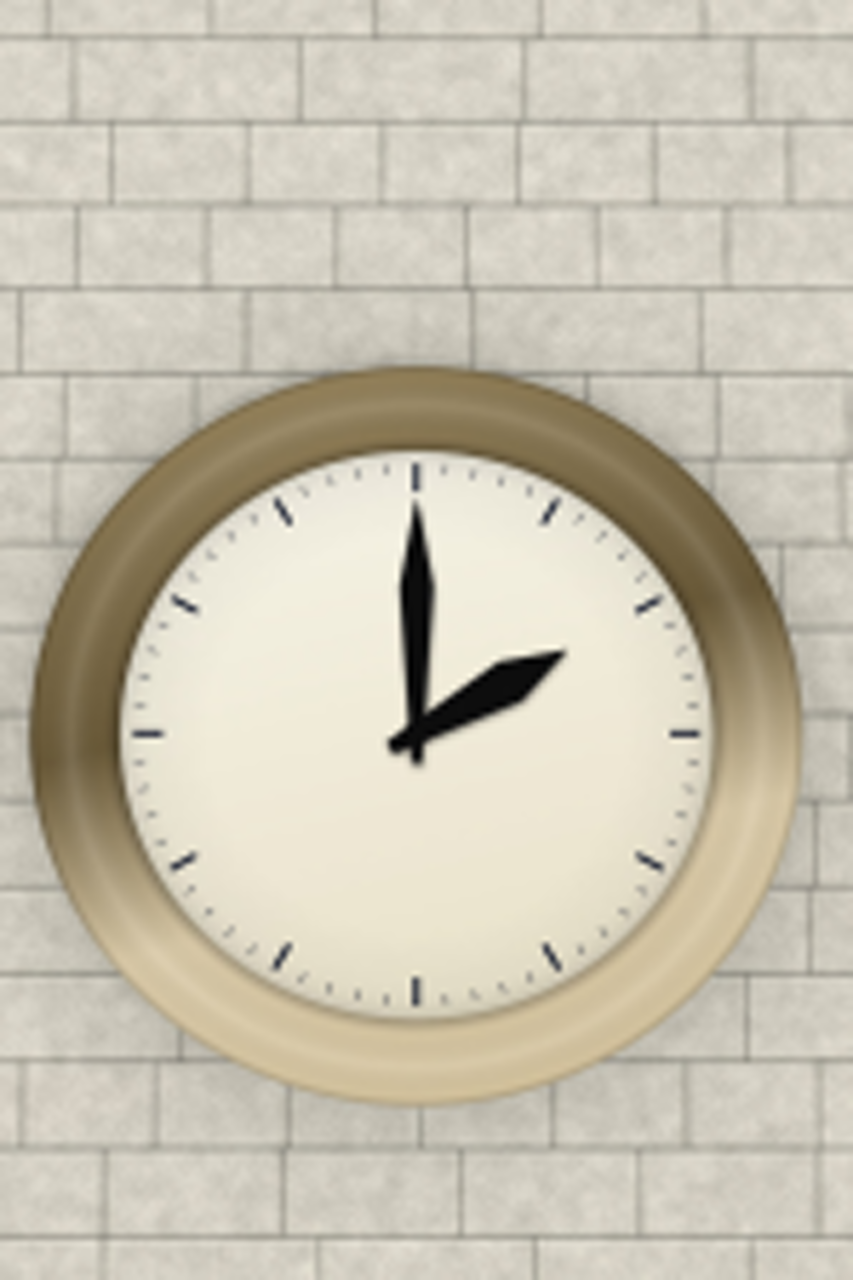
2:00
